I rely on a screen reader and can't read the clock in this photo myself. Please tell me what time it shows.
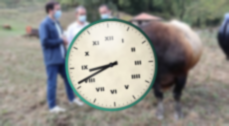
8:41
